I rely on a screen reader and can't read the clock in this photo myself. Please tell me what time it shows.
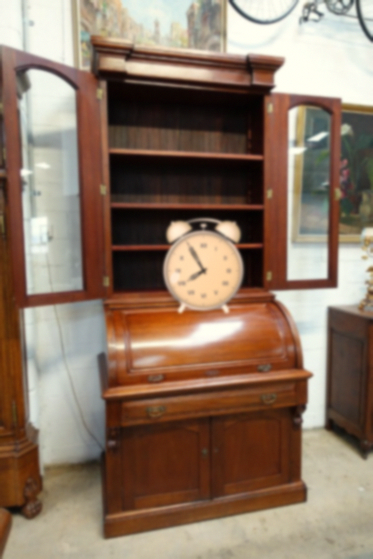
7:55
